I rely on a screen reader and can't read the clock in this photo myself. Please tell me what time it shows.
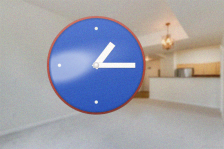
1:15
